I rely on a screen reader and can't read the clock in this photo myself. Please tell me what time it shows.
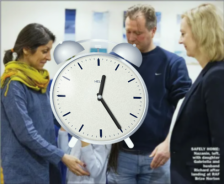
12:25
